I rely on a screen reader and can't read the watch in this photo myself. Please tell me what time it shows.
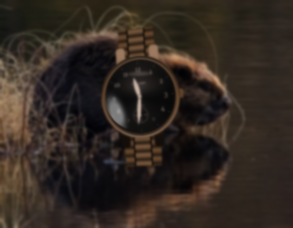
11:31
